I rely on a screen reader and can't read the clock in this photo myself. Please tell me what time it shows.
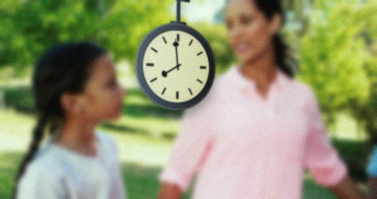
7:59
